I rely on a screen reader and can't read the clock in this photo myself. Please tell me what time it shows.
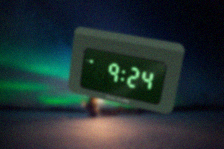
9:24
